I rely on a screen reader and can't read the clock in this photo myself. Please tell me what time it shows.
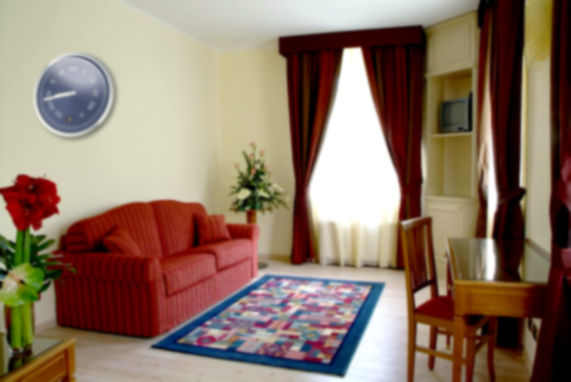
8:43
